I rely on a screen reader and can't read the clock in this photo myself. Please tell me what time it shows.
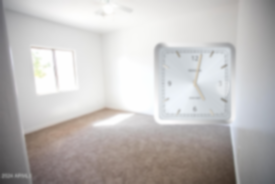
5:02
